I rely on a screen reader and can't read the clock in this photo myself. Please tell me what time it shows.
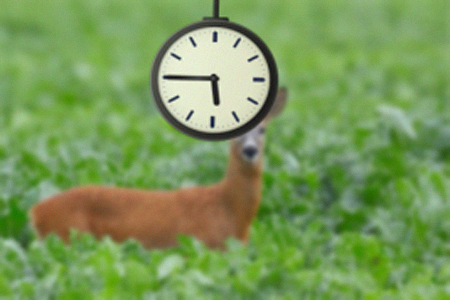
5:45
